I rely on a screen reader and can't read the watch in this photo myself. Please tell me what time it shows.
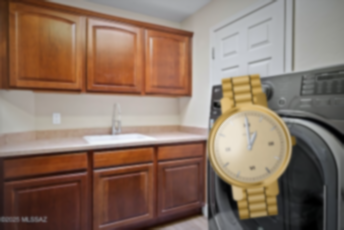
1:00
